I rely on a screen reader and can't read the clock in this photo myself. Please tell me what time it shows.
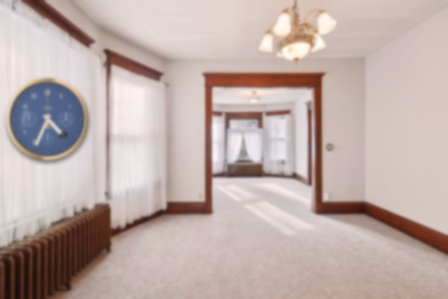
4:34
